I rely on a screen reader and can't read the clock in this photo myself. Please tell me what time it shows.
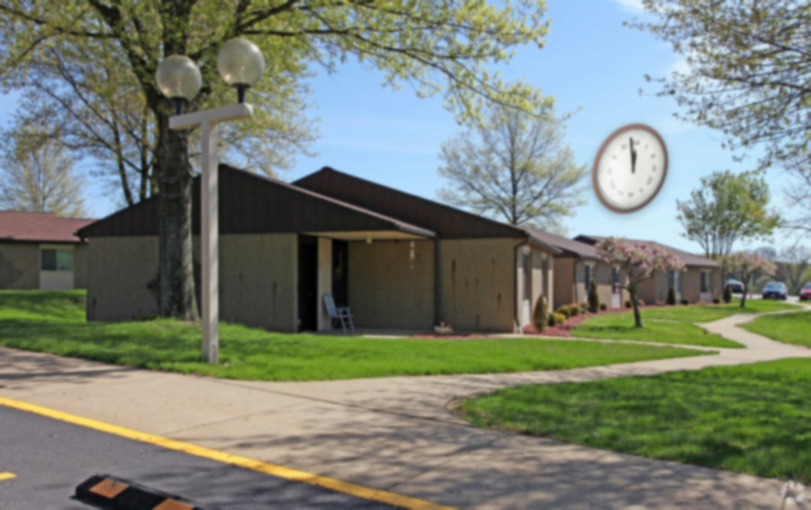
11:58
